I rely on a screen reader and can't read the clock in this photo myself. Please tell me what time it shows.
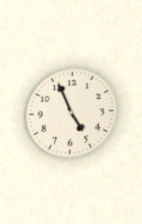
4:56
